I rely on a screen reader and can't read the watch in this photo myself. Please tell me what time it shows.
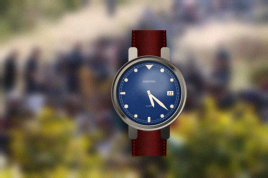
5:22
